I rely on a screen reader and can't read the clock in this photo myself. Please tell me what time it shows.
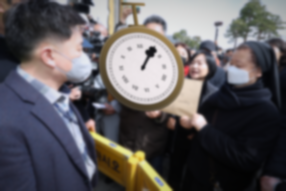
1:06
